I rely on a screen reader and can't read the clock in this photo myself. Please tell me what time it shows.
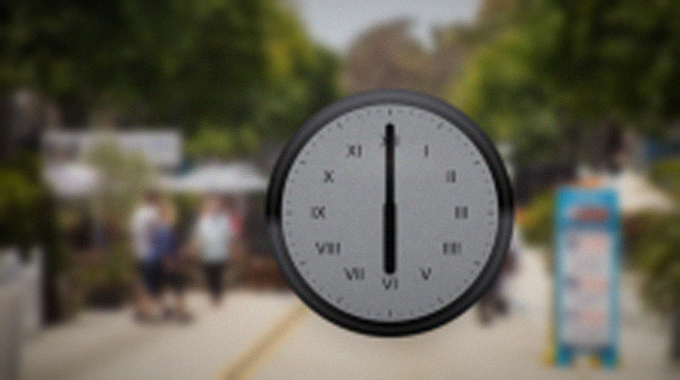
6:00
